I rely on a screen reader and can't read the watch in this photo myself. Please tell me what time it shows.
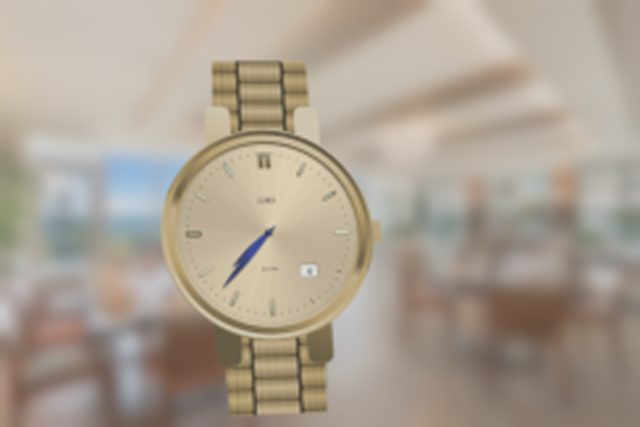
7:37
